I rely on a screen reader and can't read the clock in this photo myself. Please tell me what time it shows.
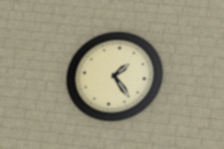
1:23
